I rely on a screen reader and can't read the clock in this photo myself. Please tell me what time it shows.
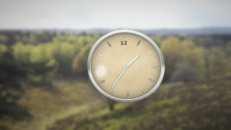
1:36
